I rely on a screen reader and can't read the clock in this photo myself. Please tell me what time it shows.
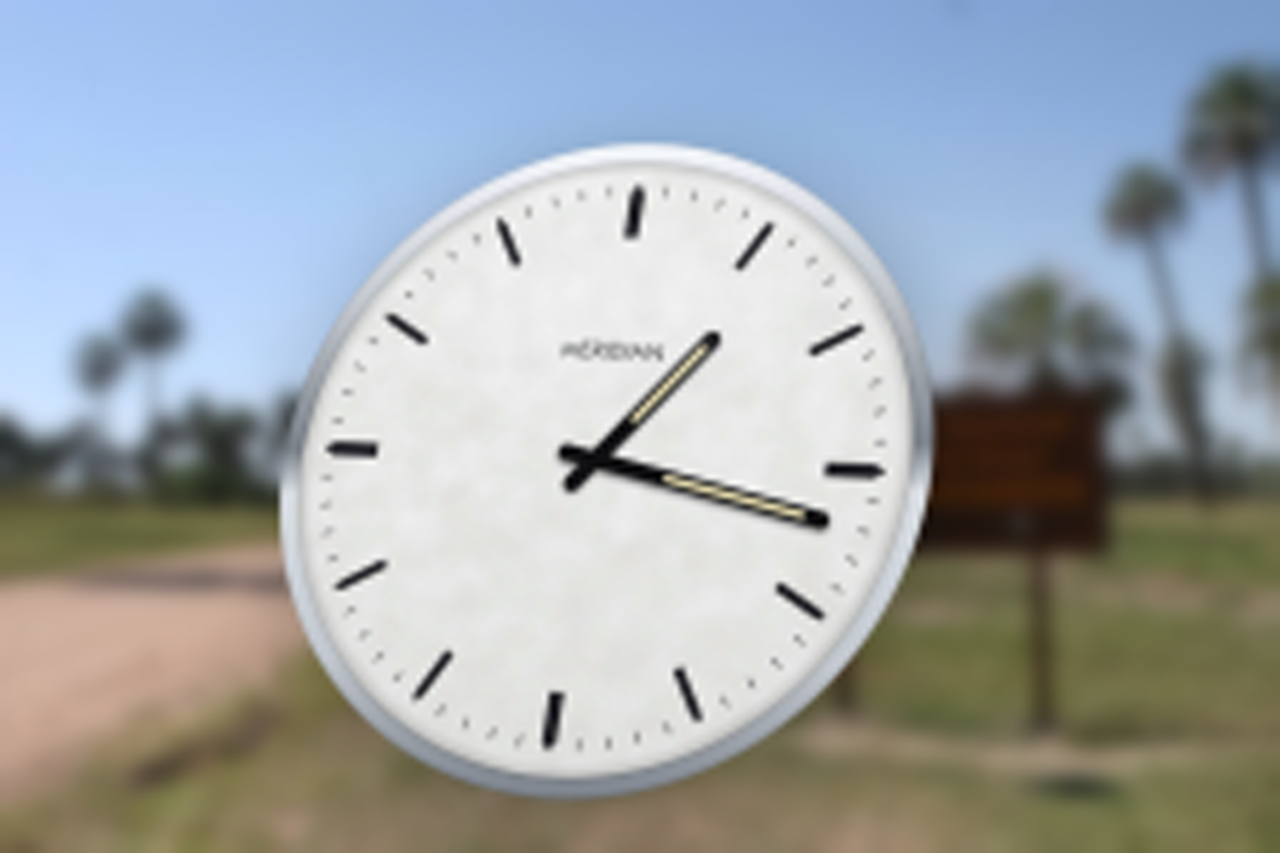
1:17
